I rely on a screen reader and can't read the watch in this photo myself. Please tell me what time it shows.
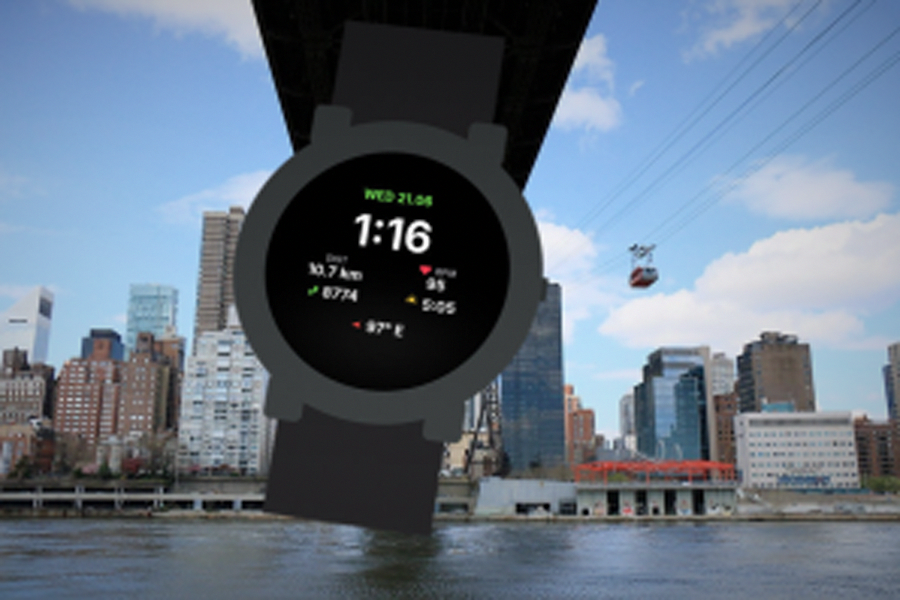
1:16
